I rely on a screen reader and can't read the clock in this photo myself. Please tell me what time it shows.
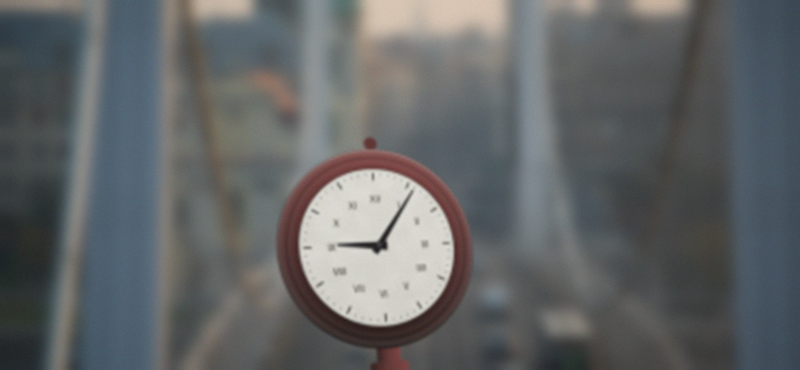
9:06
